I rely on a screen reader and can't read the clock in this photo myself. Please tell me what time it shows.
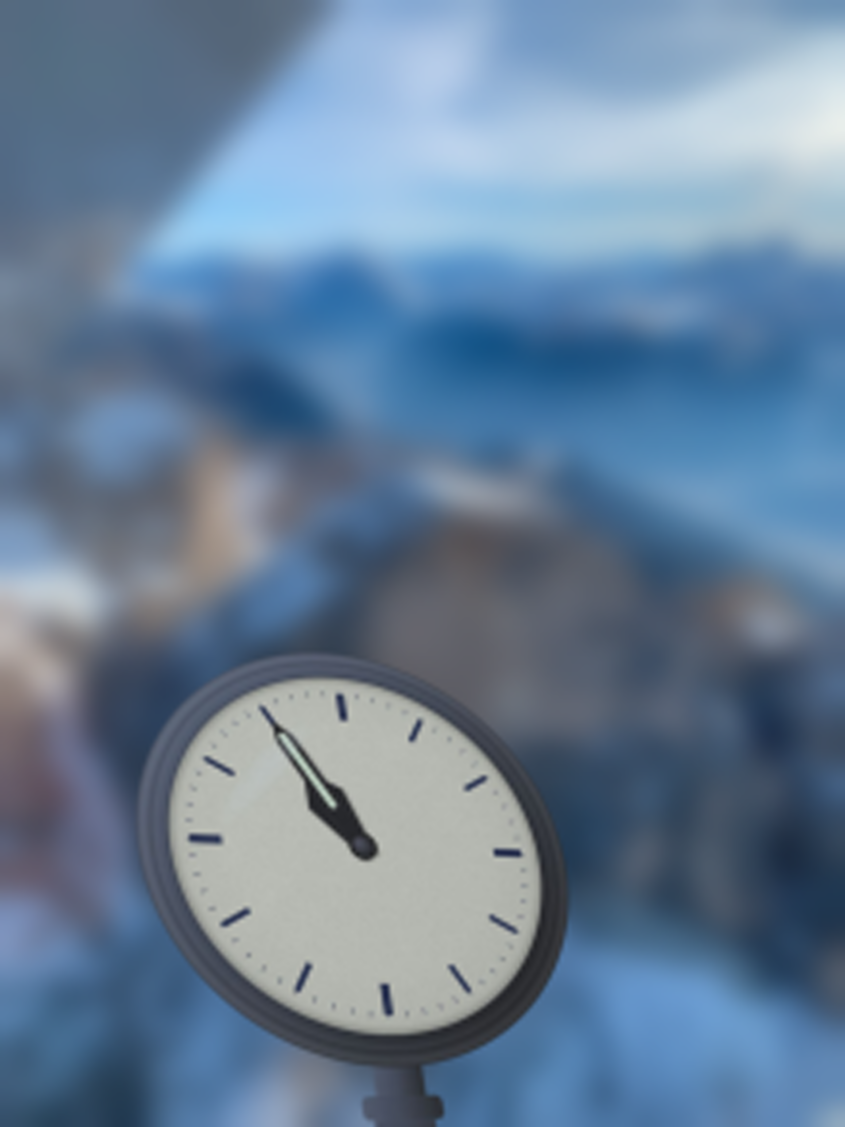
10:55
